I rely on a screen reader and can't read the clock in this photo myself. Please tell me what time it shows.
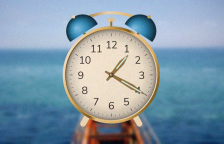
1:20
